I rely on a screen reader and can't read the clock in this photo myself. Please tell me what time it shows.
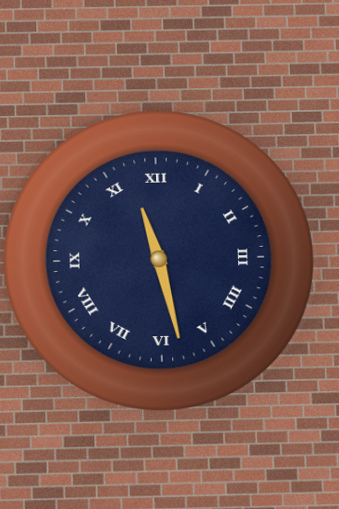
11:28
